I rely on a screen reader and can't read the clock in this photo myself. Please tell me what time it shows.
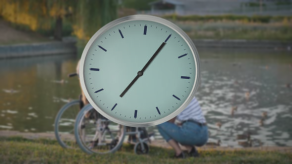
7:05
